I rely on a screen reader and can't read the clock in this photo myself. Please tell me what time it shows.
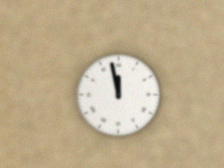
11:58
